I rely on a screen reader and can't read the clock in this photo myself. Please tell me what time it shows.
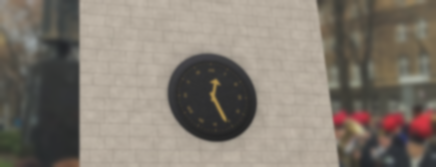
12:26
